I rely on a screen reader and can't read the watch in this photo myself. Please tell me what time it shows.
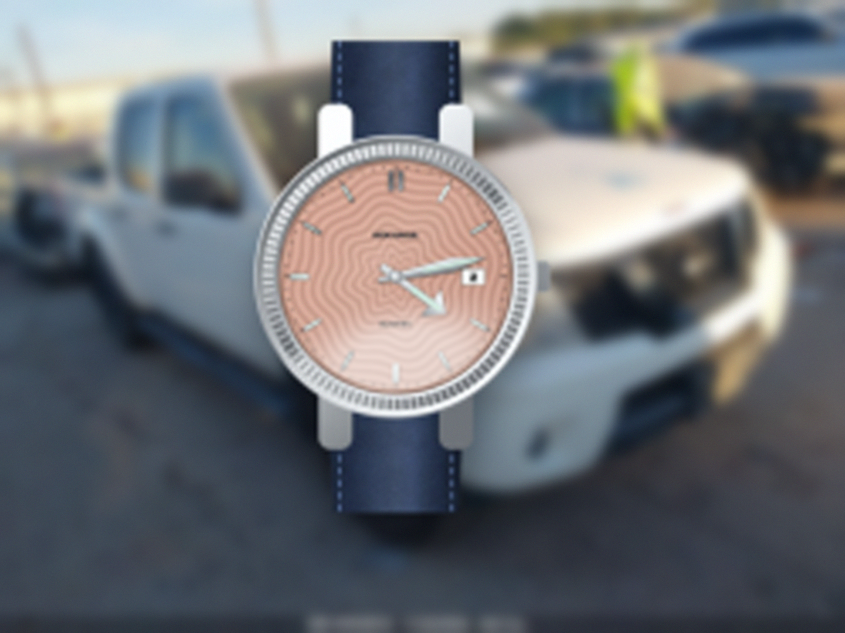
4:13
